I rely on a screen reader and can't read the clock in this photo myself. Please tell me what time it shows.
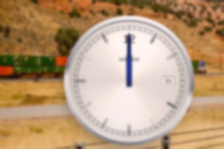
12:00
